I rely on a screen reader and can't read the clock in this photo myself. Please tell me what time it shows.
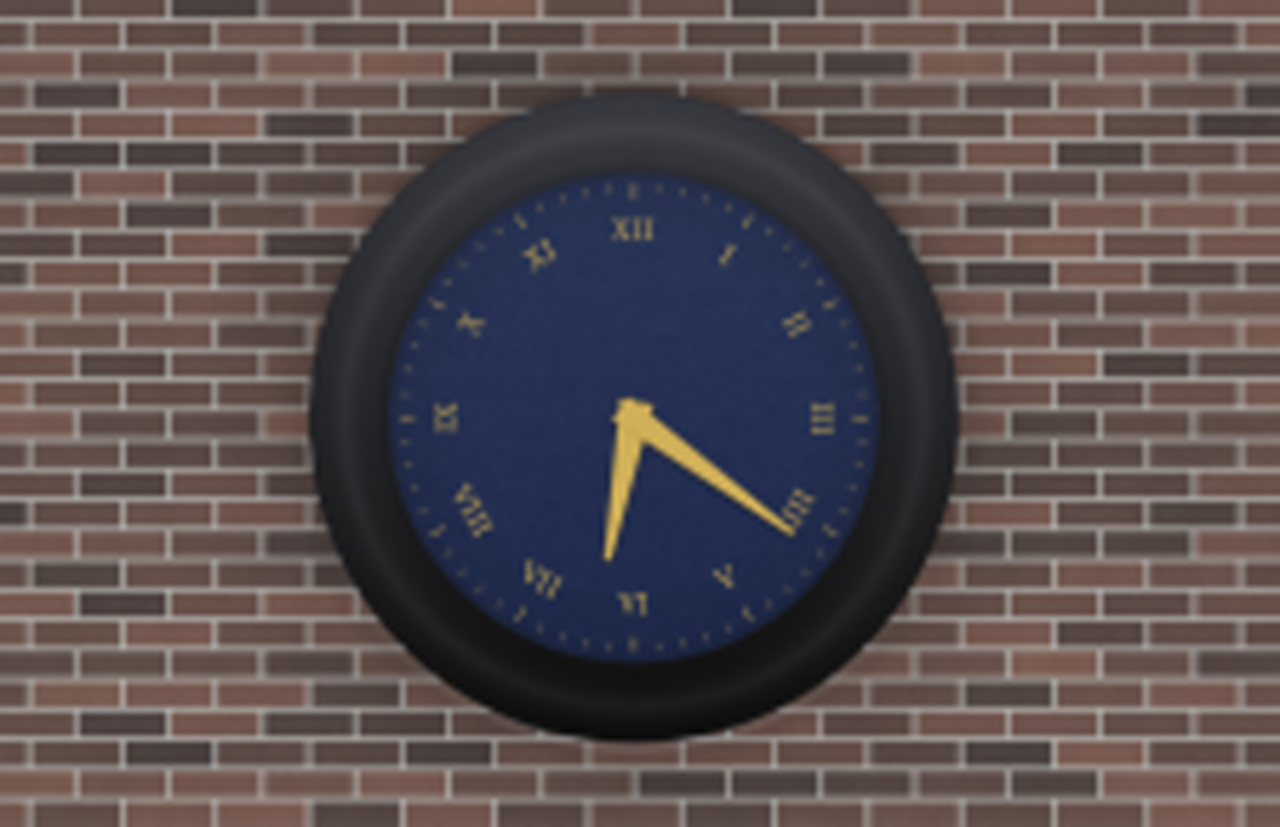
6:21
